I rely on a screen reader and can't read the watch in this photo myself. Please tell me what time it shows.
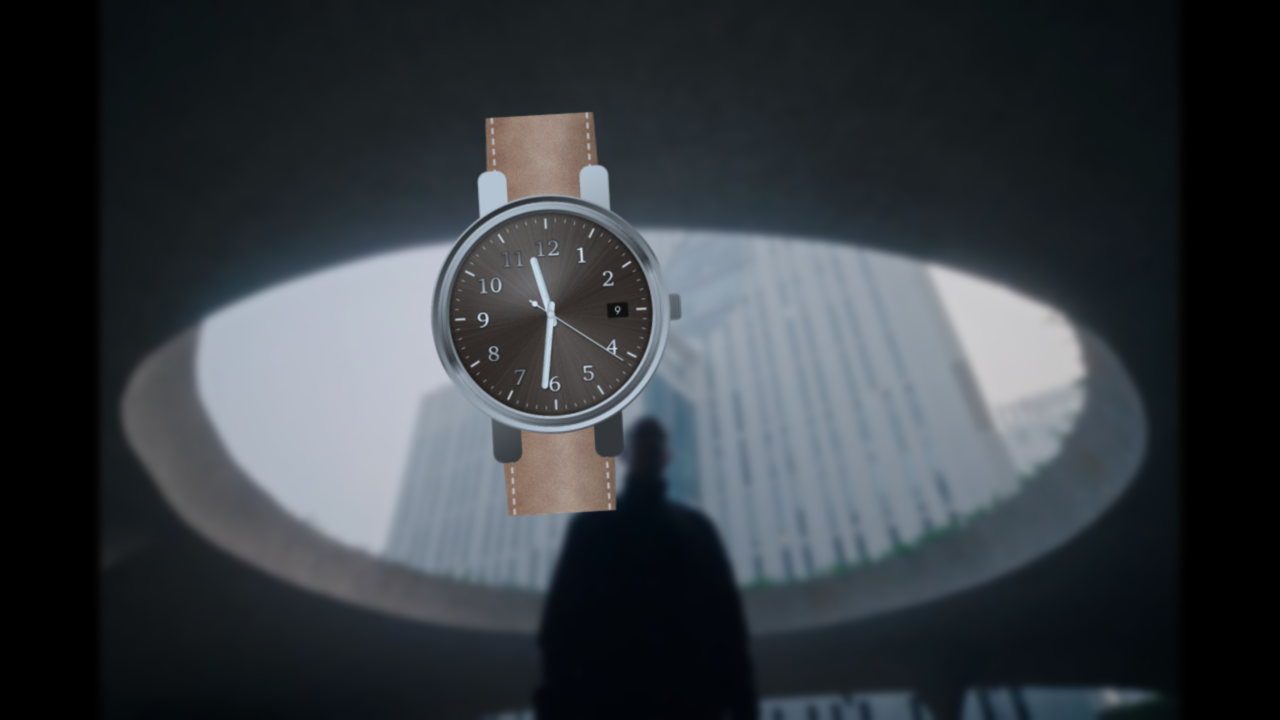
11:31:21
